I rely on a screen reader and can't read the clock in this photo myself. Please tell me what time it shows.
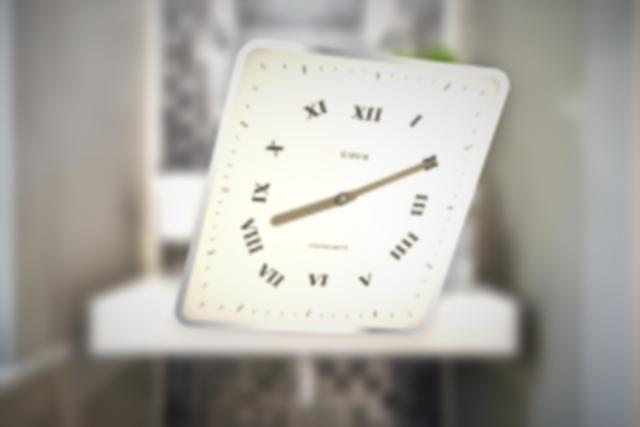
8:10
